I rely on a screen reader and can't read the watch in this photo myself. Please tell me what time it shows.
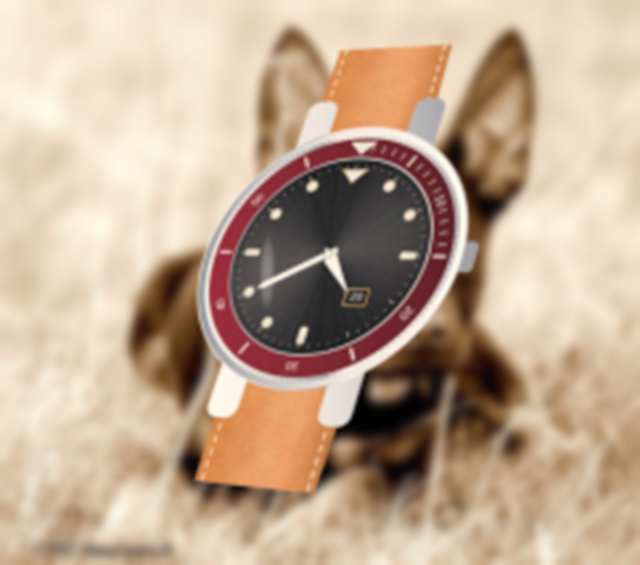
4:40
